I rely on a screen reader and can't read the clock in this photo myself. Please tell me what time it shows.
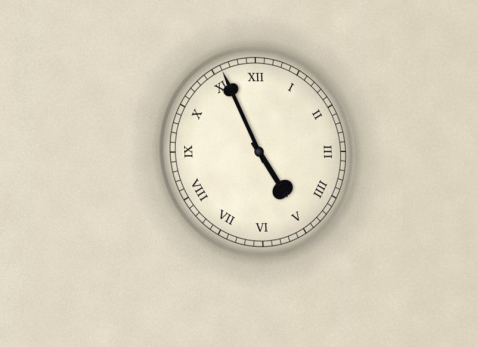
4:56
